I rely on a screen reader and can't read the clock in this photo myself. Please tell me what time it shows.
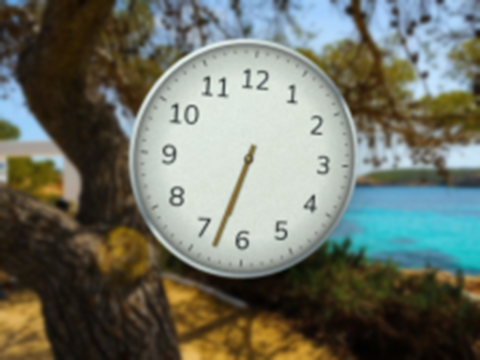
6:33
